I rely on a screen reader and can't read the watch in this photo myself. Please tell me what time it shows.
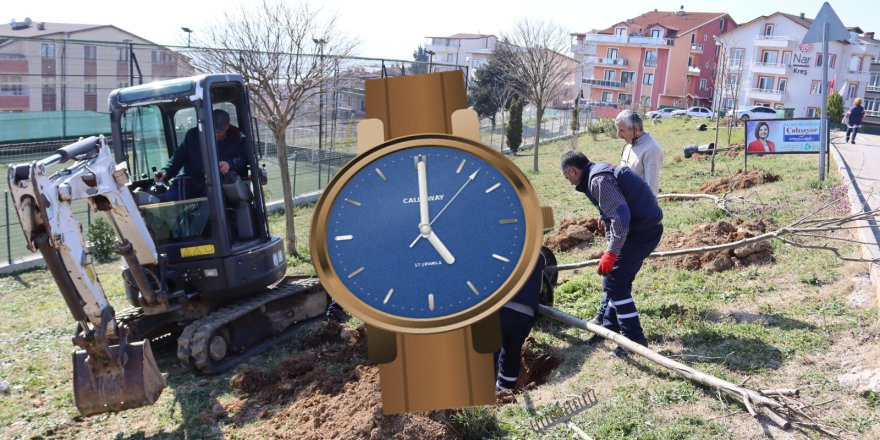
5:00:07
